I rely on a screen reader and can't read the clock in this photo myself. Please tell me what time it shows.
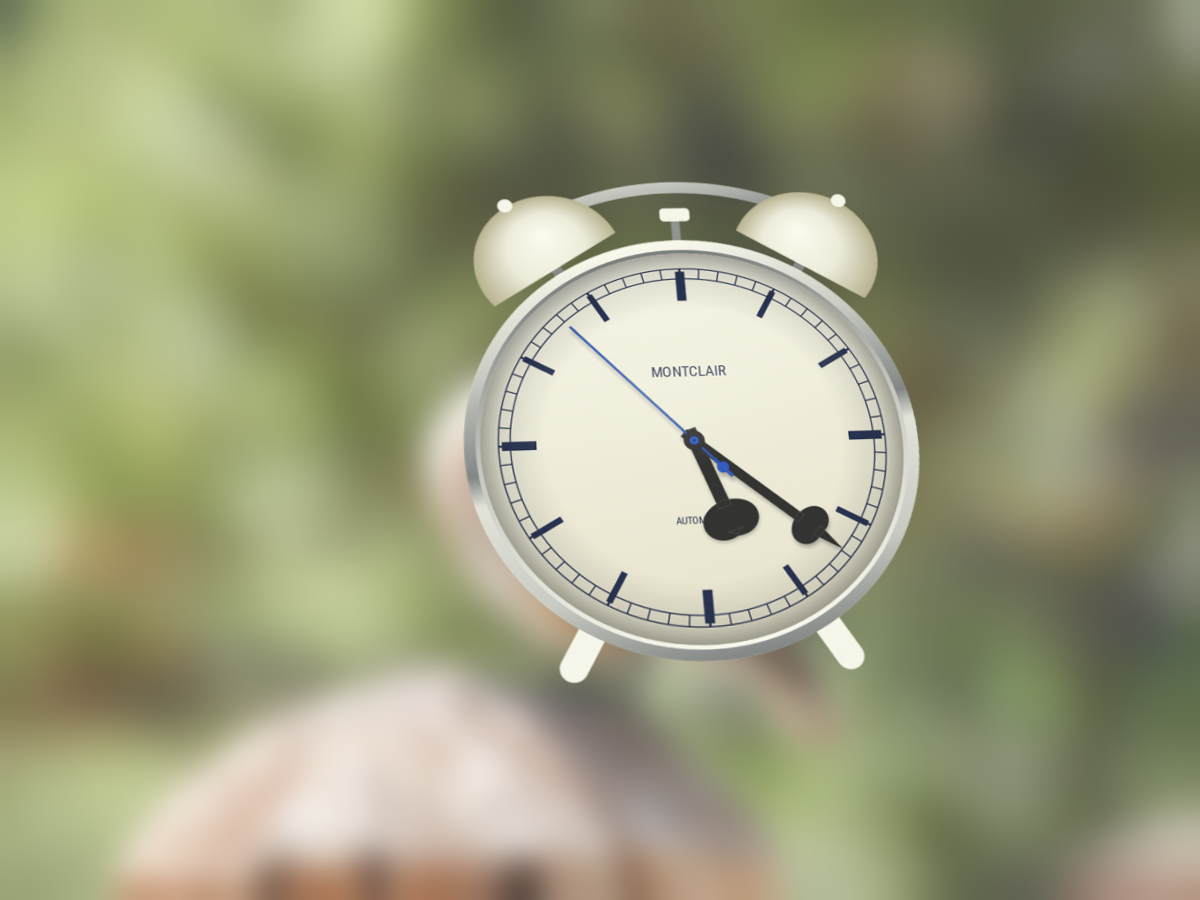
5:21:53
